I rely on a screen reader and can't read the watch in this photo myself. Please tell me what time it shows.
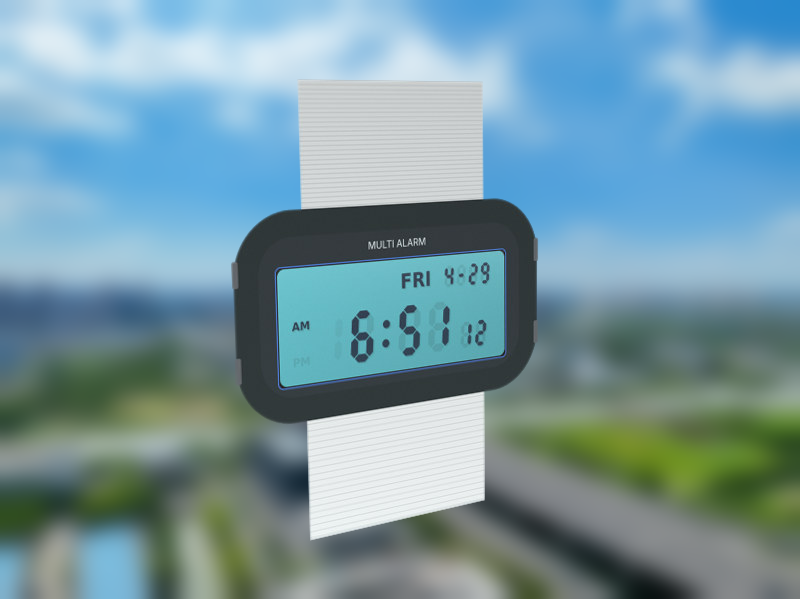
6:51:12
